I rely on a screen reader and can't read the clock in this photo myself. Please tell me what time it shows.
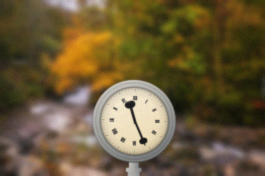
11:26
